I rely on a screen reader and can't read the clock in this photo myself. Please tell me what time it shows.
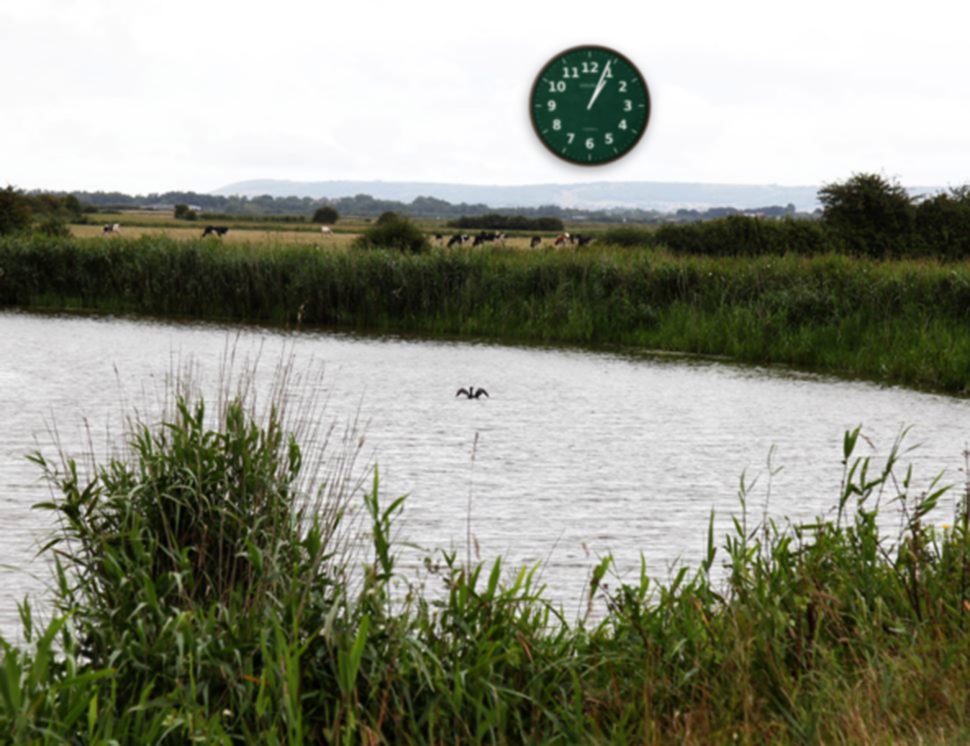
1:04
